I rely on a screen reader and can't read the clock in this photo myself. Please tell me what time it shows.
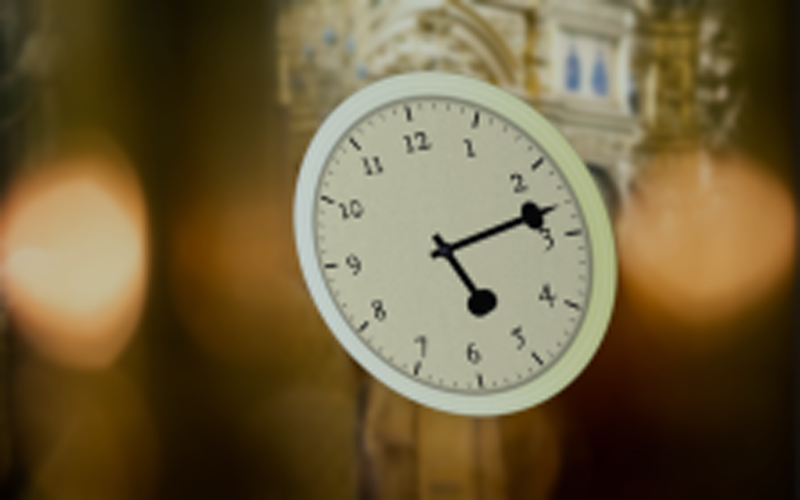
5:13
